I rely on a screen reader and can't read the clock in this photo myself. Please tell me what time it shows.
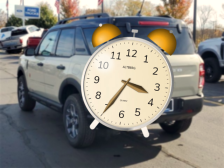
3:35
